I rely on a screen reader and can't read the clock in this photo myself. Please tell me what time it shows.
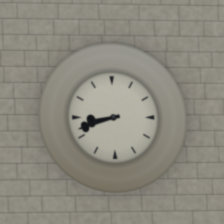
8:42
